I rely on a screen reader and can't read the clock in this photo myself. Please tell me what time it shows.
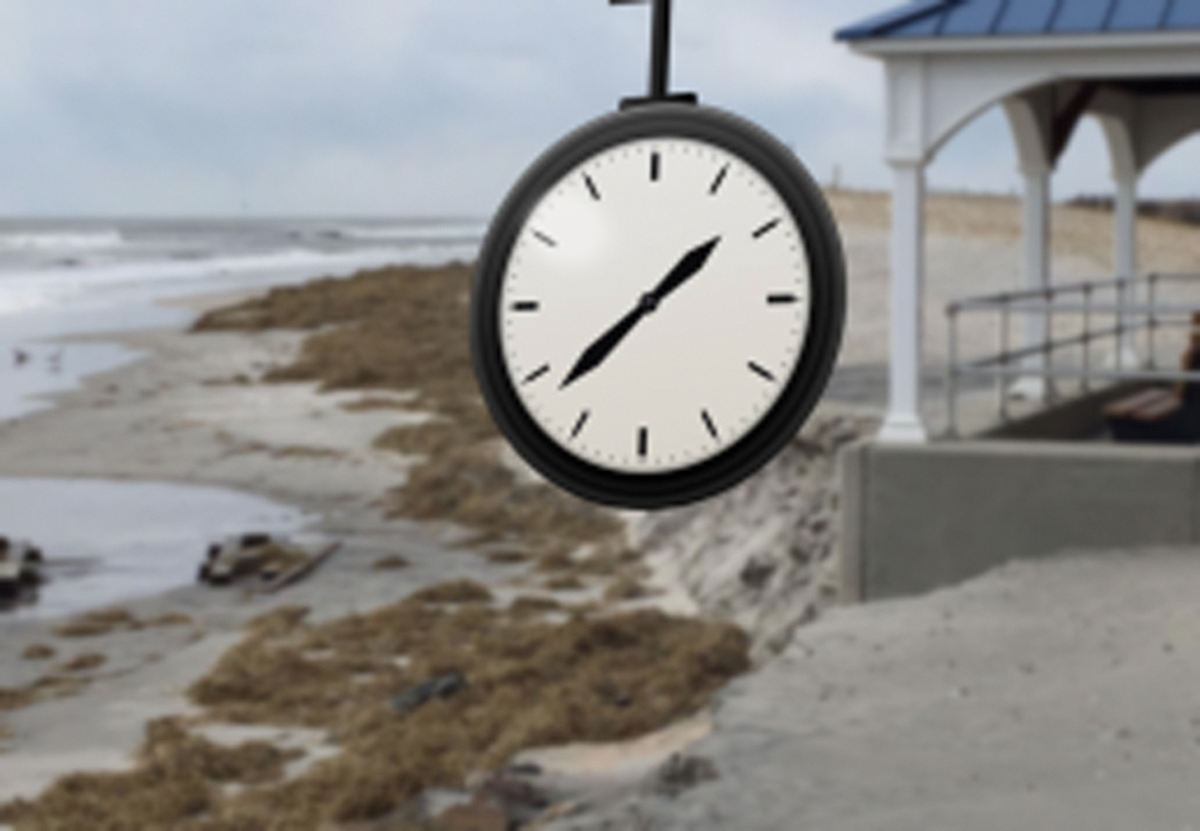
1:38
